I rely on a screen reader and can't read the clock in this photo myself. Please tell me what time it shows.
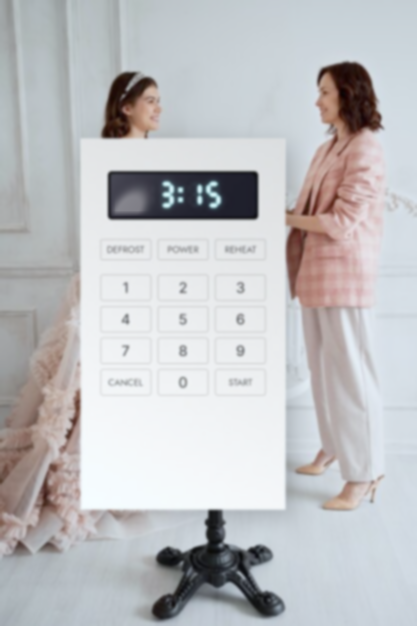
3:15
